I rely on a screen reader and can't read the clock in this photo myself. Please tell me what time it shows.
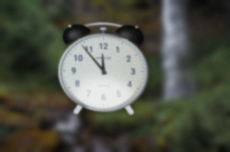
11:54
